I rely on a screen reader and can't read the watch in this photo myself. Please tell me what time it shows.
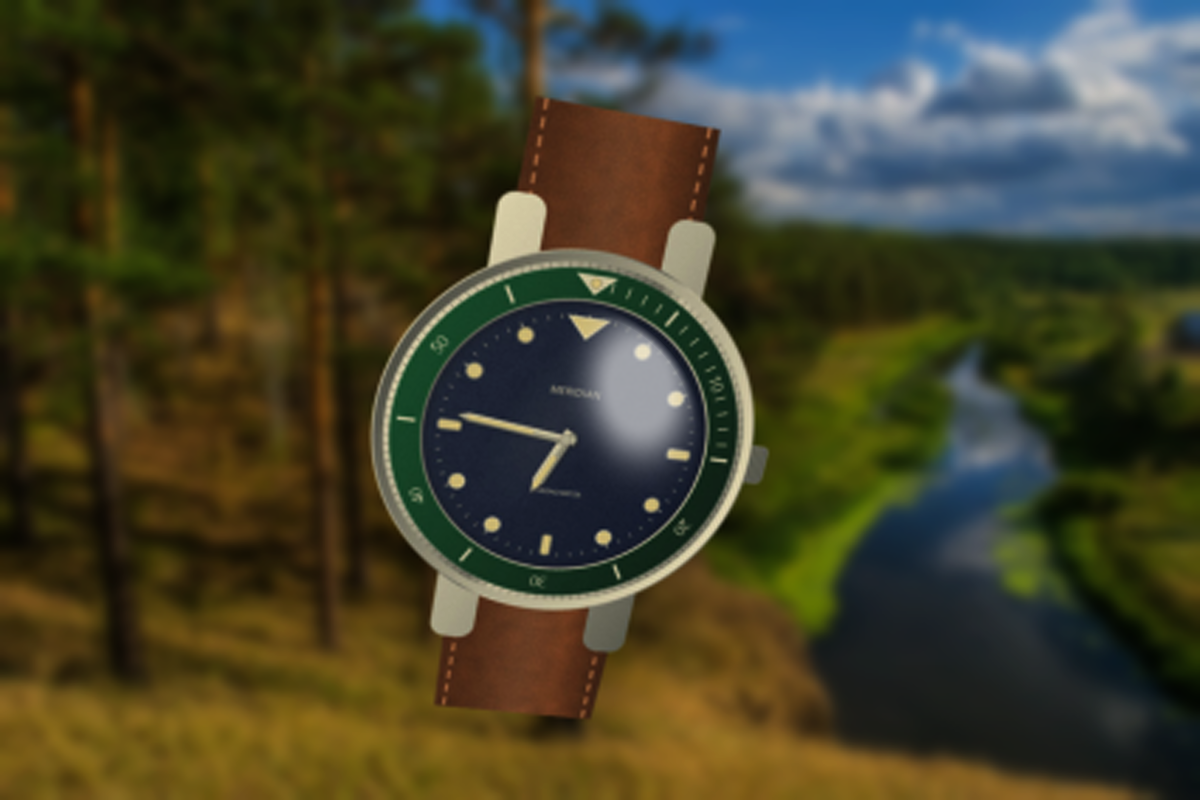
6:46
